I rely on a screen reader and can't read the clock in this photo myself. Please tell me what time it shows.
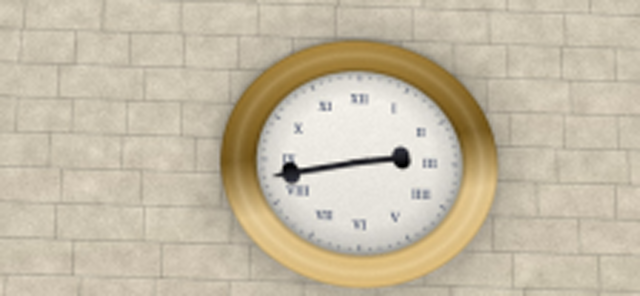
2:43
